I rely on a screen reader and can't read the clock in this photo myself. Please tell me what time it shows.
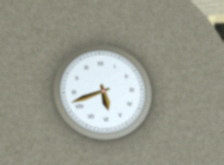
5:42
